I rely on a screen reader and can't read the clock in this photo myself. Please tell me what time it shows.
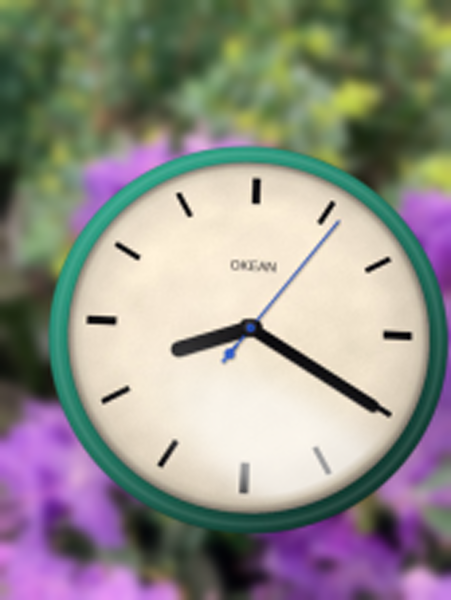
8:20:06
